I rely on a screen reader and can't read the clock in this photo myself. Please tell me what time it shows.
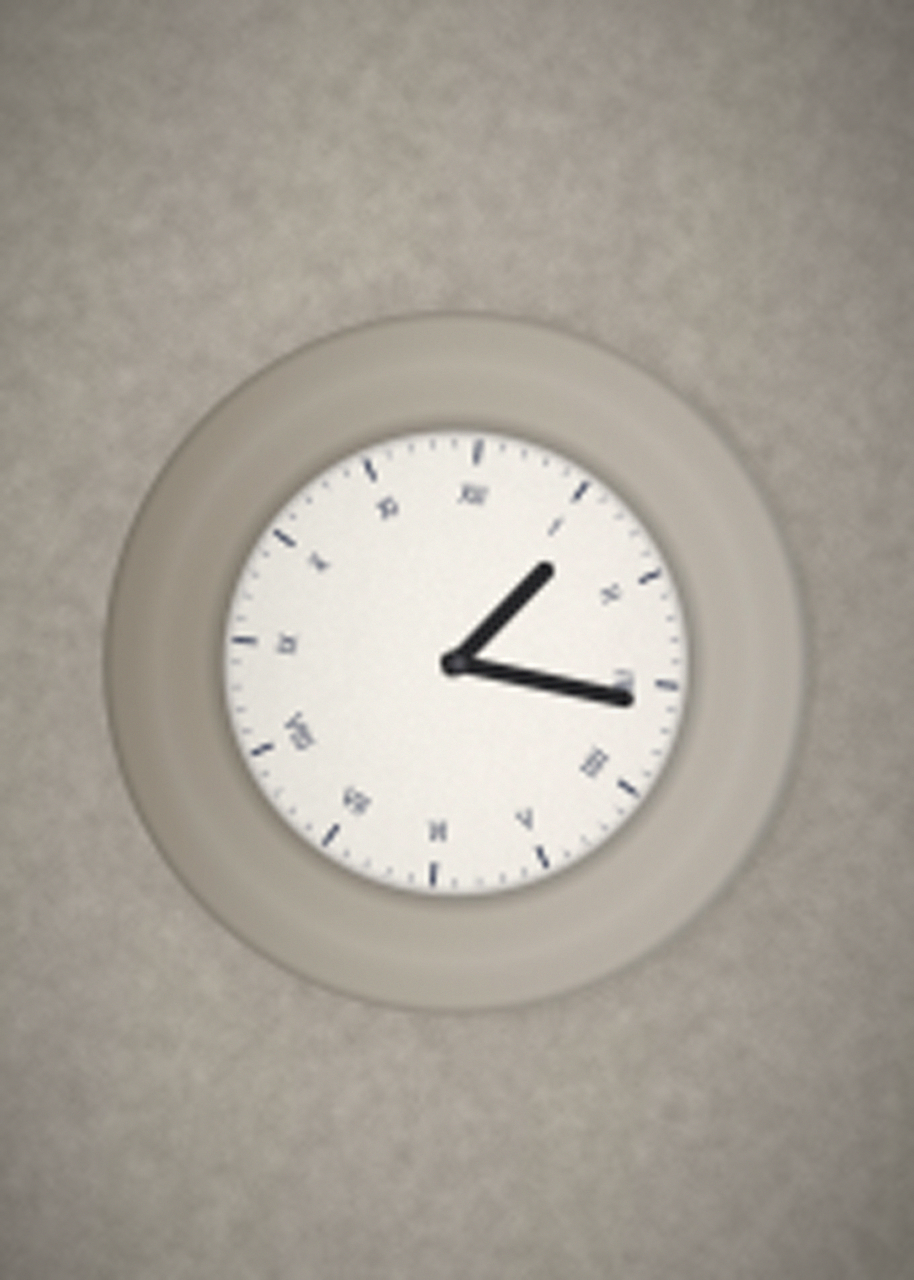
1:16
